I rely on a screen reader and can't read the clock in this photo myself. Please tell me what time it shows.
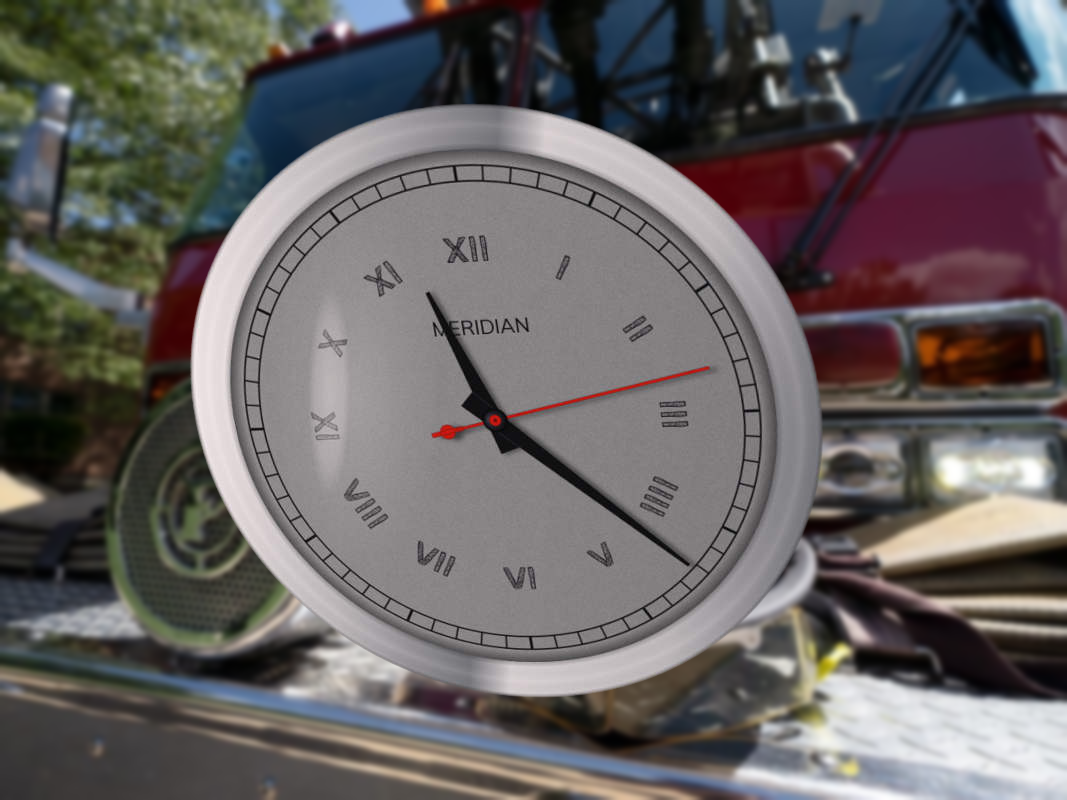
11:22:13
